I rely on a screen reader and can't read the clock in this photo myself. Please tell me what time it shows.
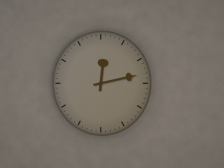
12:13
